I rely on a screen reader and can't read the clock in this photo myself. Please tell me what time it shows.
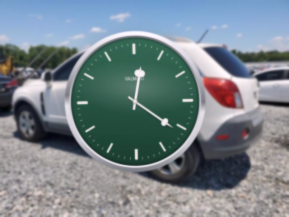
12:21
